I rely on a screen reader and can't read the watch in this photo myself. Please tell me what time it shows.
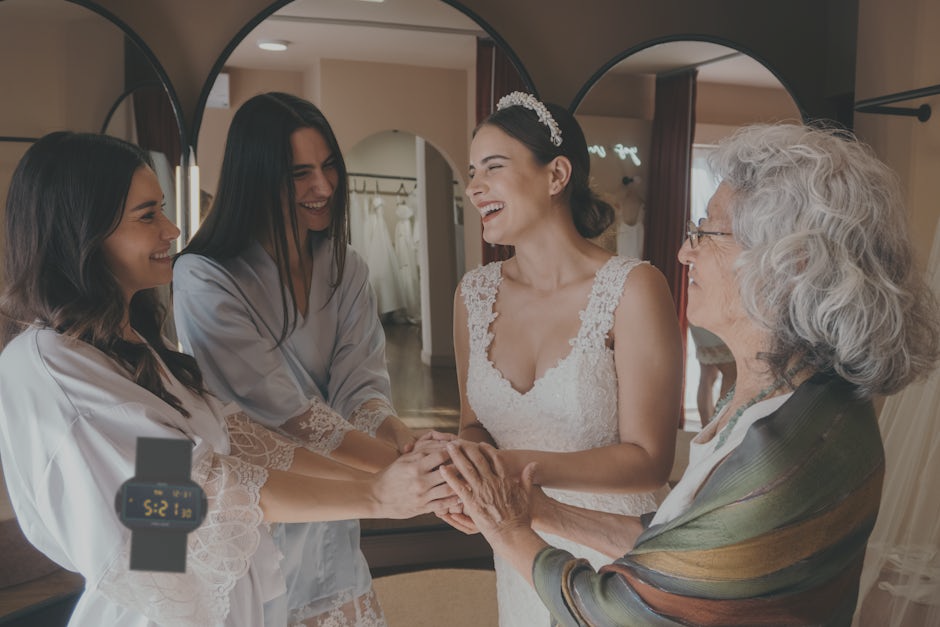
5:21
